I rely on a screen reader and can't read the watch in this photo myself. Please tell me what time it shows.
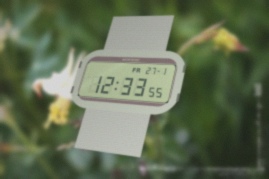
12:33
